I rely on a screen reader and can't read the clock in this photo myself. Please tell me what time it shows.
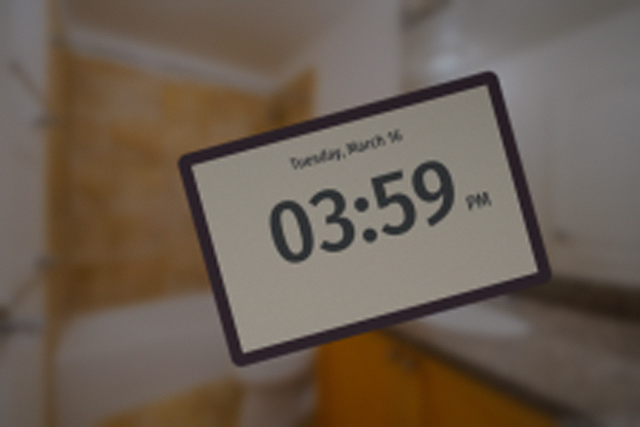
3:59
